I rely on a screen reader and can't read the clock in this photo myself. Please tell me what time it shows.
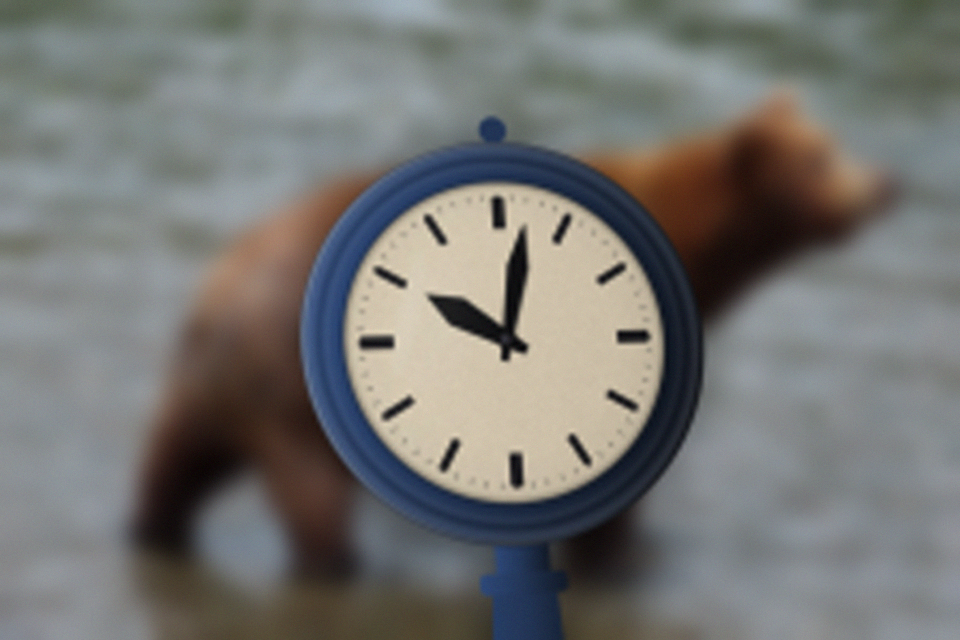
10:02
